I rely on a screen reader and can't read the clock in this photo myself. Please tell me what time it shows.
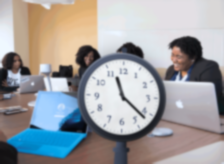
11:22
